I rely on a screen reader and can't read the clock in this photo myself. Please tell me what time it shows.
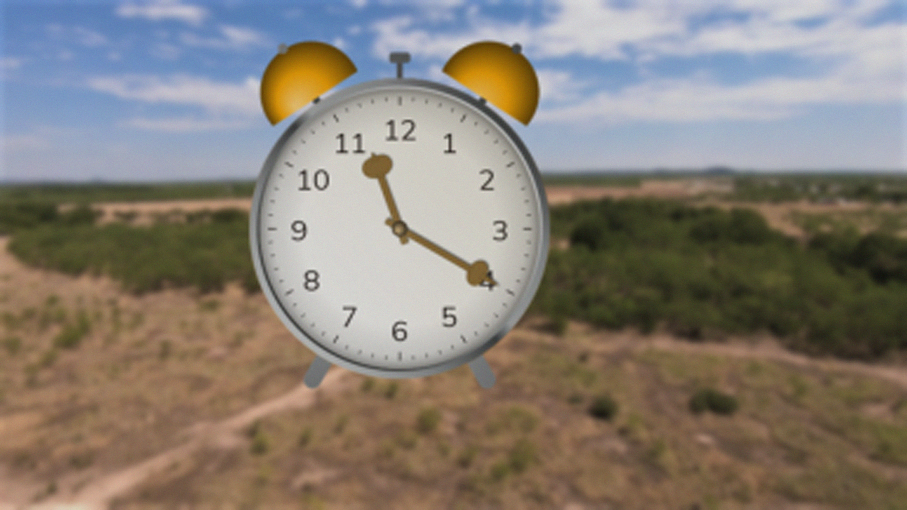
11:20
